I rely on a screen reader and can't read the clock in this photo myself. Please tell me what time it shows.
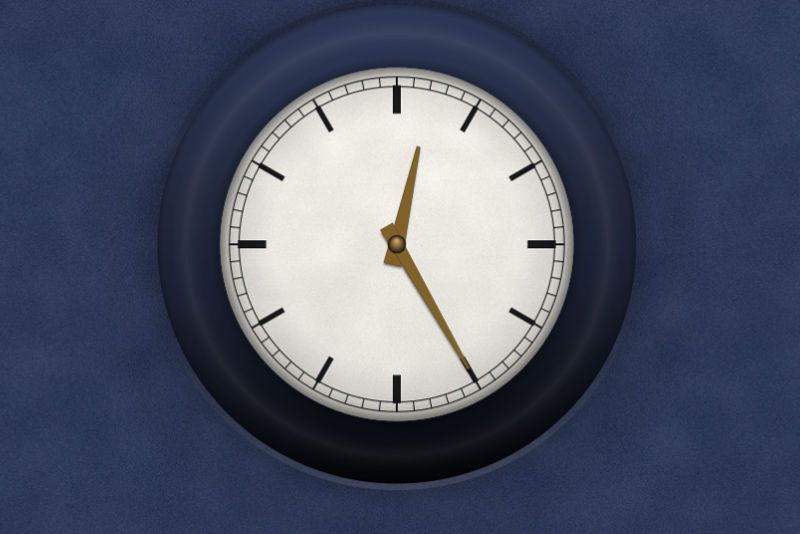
12:25
